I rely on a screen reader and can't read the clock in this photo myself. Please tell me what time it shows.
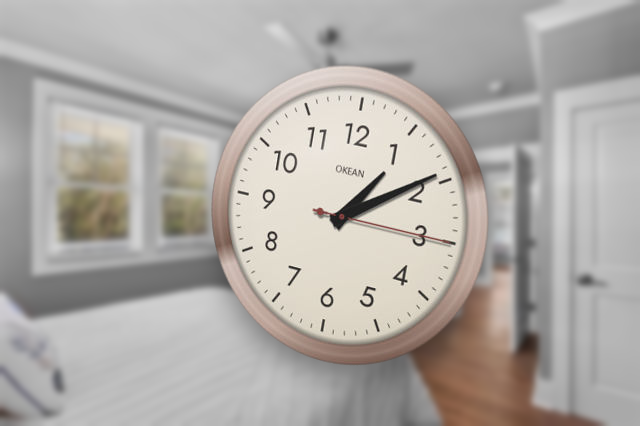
1:09:15
